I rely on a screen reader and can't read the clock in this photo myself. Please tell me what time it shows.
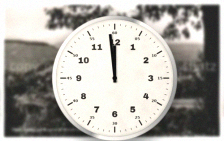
11:59
